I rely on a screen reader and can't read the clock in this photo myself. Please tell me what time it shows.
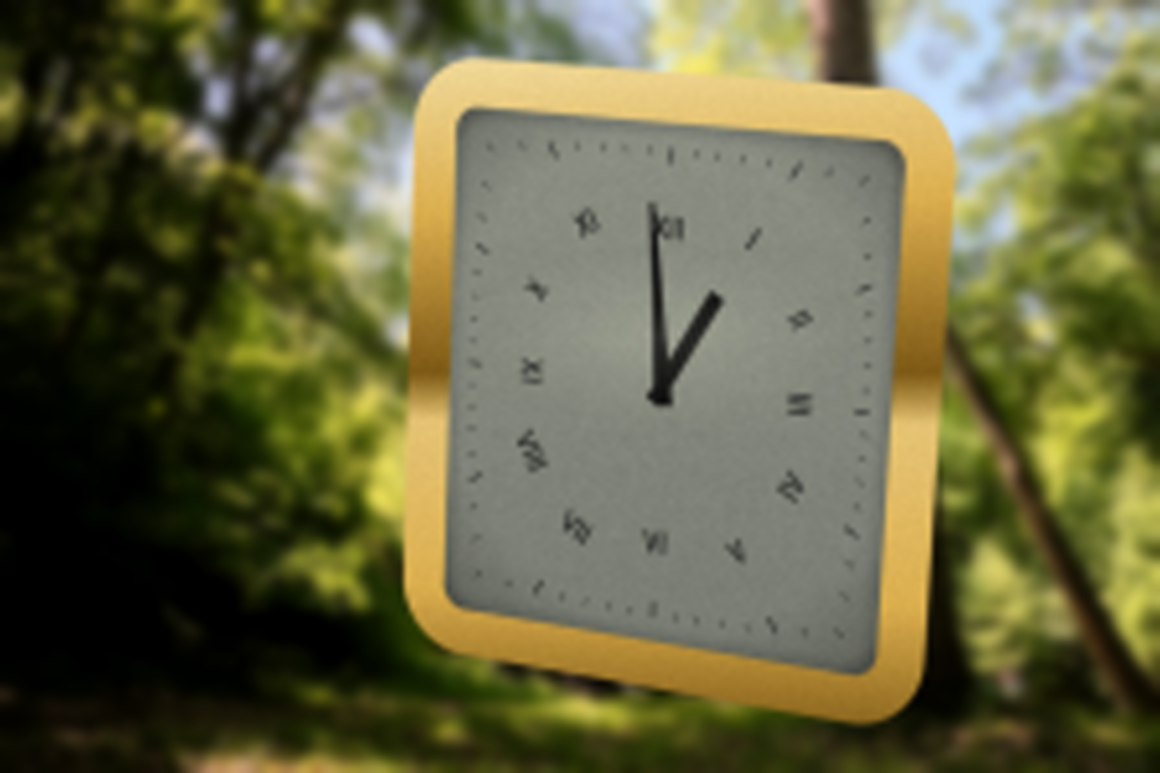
12:59
